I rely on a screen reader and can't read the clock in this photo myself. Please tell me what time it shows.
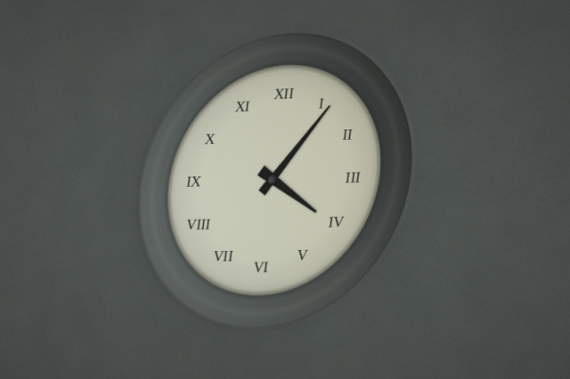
4:06
